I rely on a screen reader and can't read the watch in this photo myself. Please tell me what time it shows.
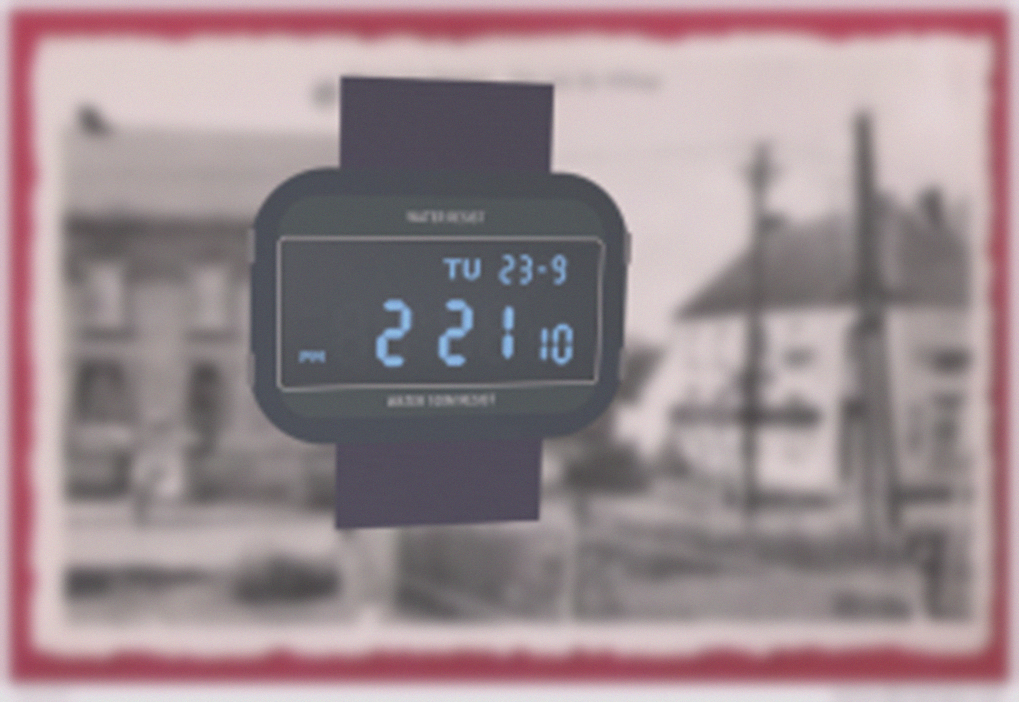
2:21:10
